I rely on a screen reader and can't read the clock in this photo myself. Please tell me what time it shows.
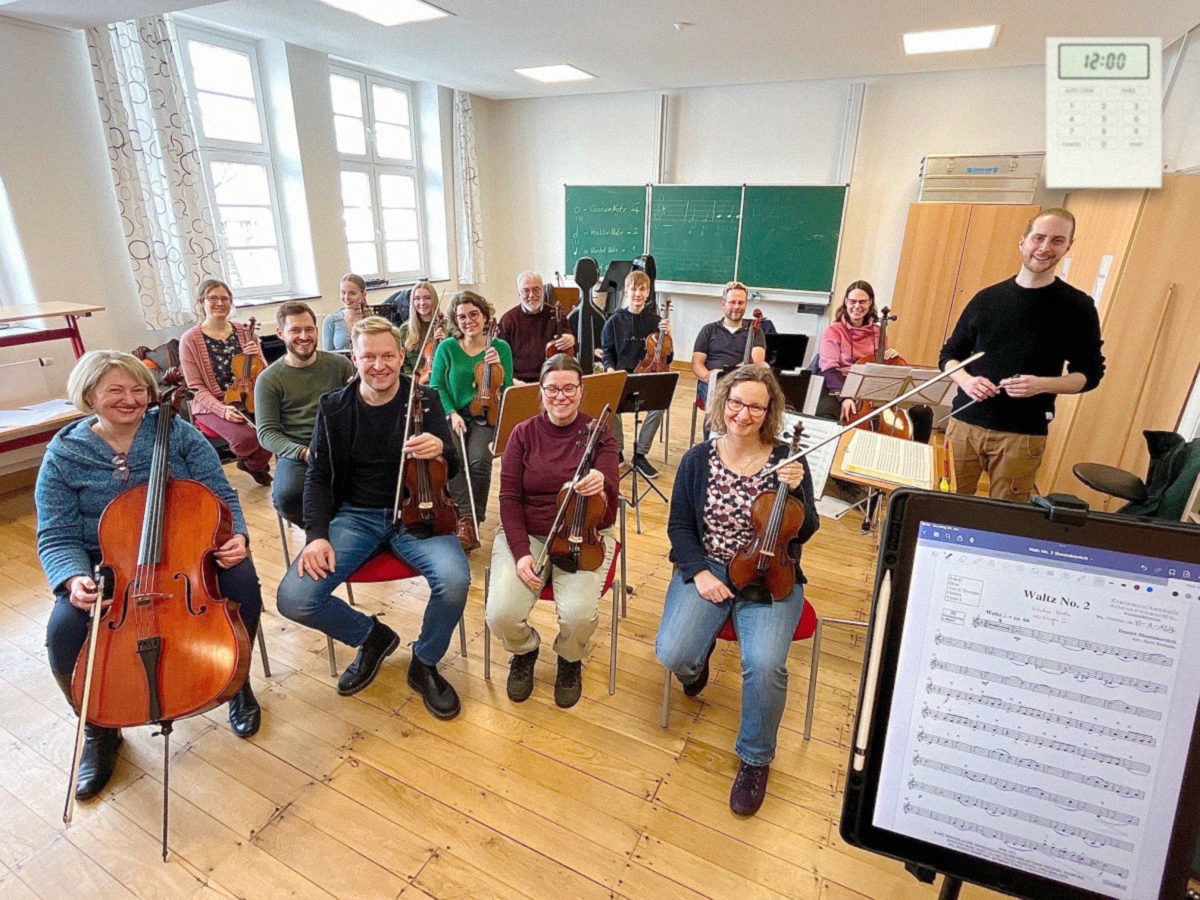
12:00
